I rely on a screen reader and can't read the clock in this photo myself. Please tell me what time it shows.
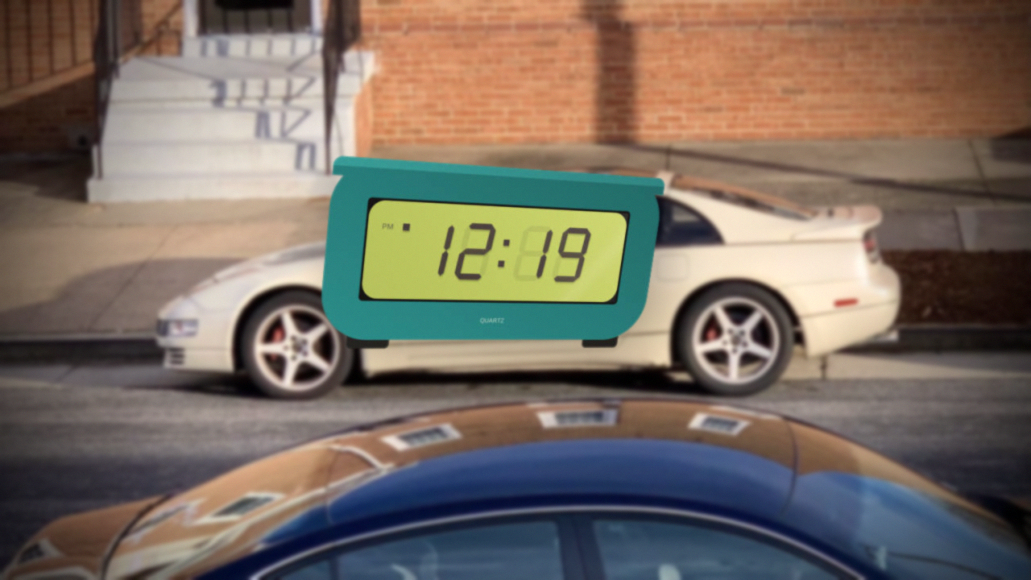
12:19
